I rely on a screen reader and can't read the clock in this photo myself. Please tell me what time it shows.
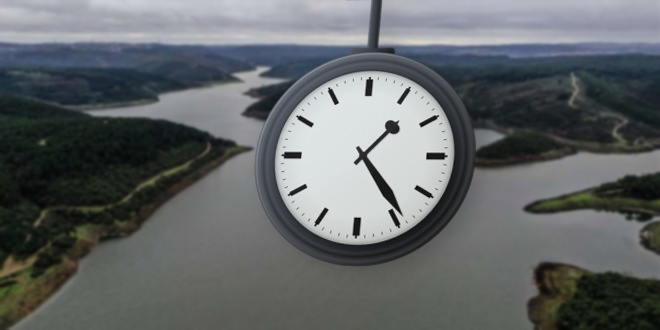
1:24
